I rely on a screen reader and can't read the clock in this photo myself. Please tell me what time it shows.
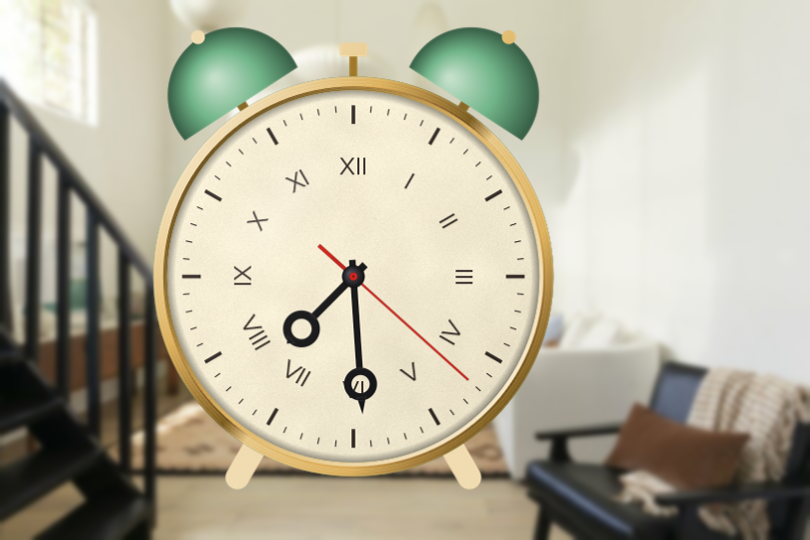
7:29:22
